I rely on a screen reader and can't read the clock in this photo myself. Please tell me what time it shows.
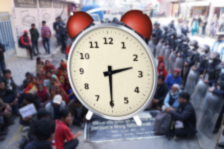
2:30
